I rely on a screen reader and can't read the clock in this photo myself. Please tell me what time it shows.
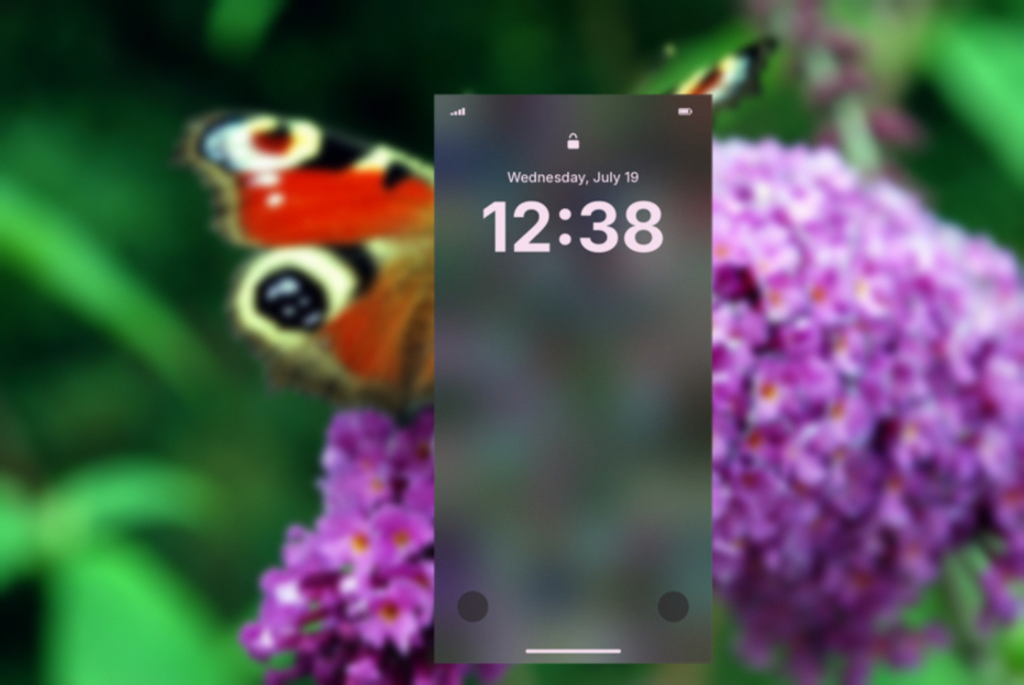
12:38
